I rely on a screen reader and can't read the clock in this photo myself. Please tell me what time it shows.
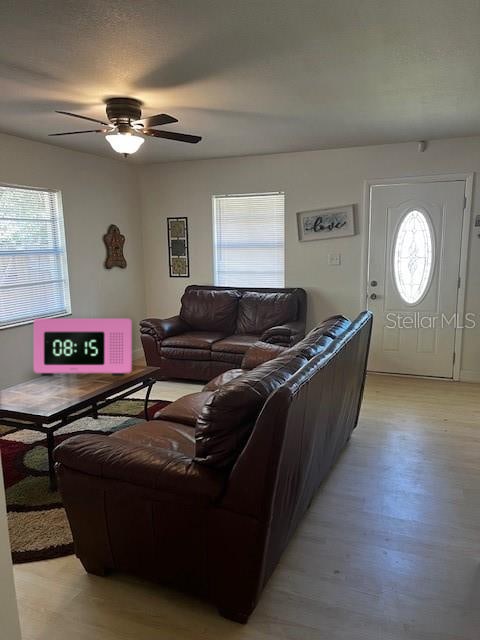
8:15
